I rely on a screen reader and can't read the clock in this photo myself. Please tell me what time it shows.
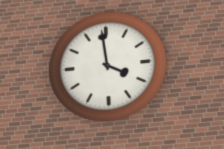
3:59
